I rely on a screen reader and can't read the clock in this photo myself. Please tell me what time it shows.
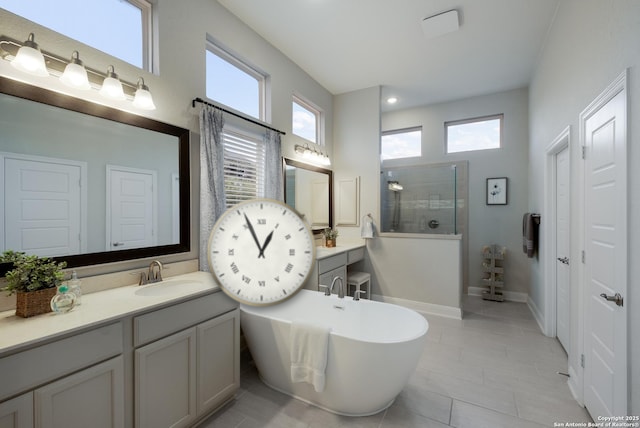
12:56
